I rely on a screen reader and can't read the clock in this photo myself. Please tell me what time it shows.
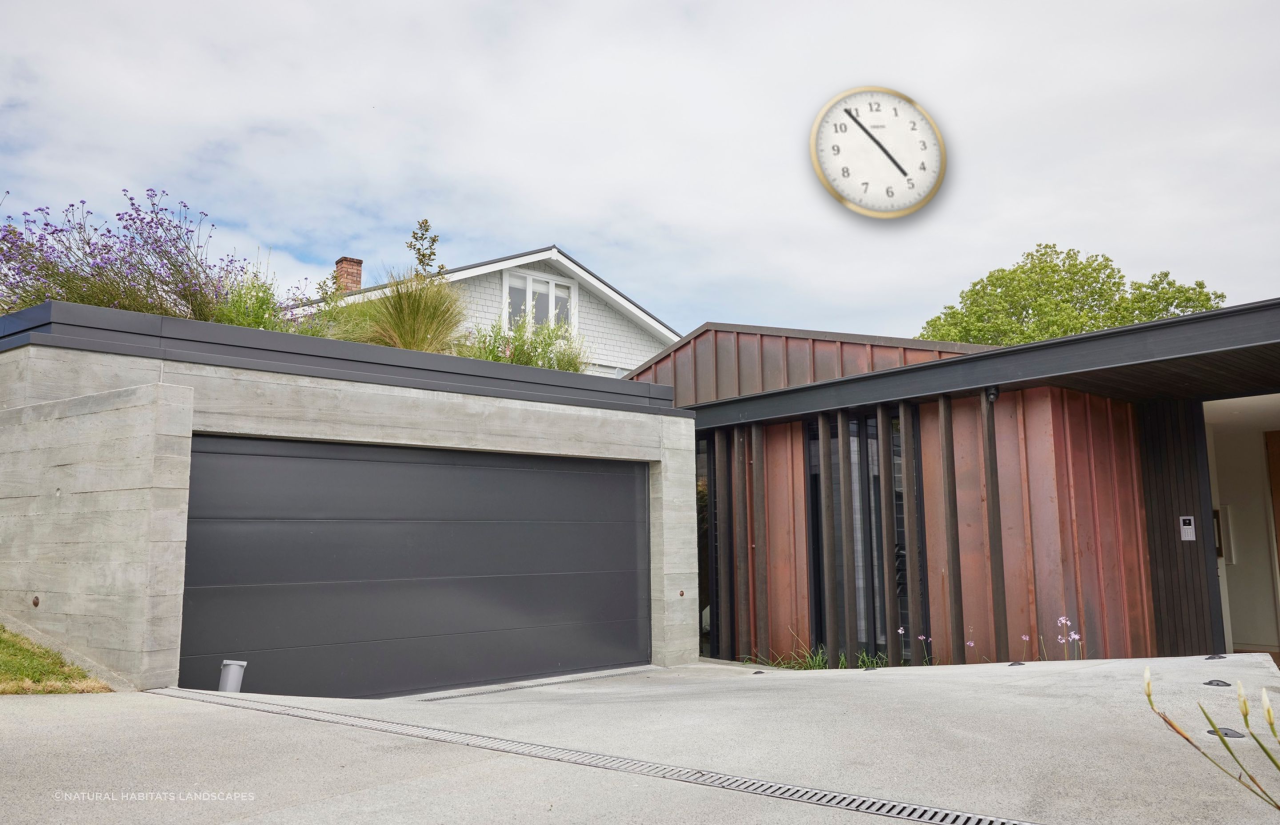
4:54
